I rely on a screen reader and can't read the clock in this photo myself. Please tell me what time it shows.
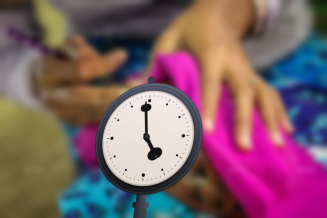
4:59
